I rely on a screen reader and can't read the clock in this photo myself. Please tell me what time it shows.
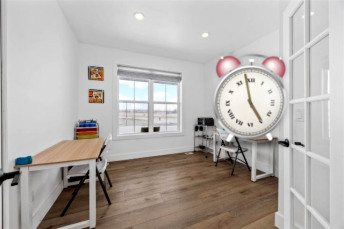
4:58
